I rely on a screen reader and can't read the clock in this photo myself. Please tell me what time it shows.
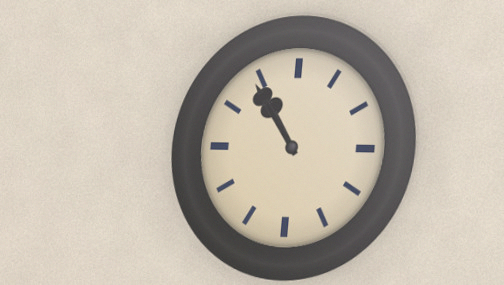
10:54
